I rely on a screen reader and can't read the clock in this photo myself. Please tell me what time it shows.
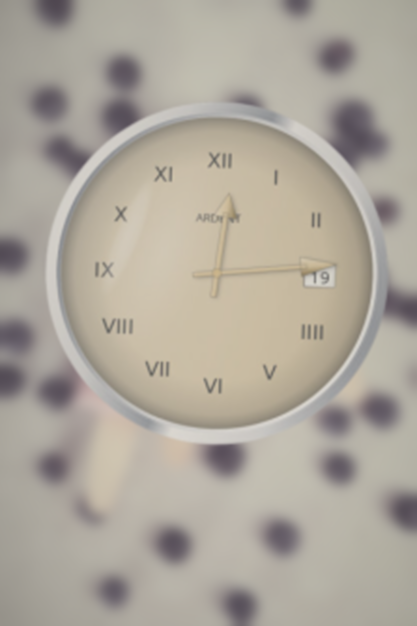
12:14
